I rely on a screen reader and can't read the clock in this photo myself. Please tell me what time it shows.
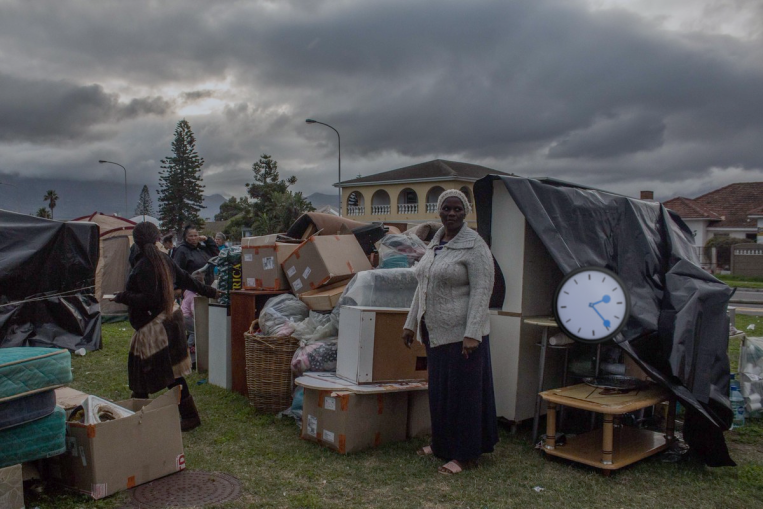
2:24
